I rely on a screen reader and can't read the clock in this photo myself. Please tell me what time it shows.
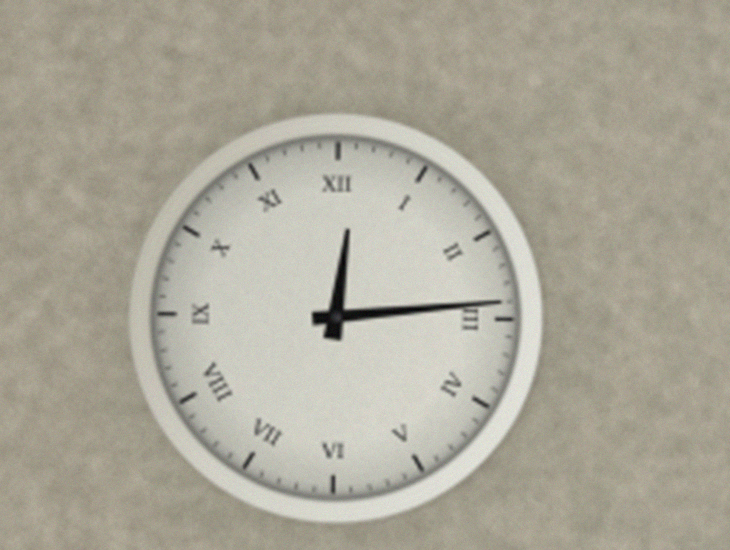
12:14
